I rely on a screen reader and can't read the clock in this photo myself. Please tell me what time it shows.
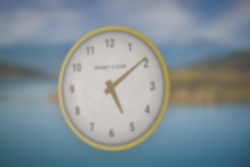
5:09
